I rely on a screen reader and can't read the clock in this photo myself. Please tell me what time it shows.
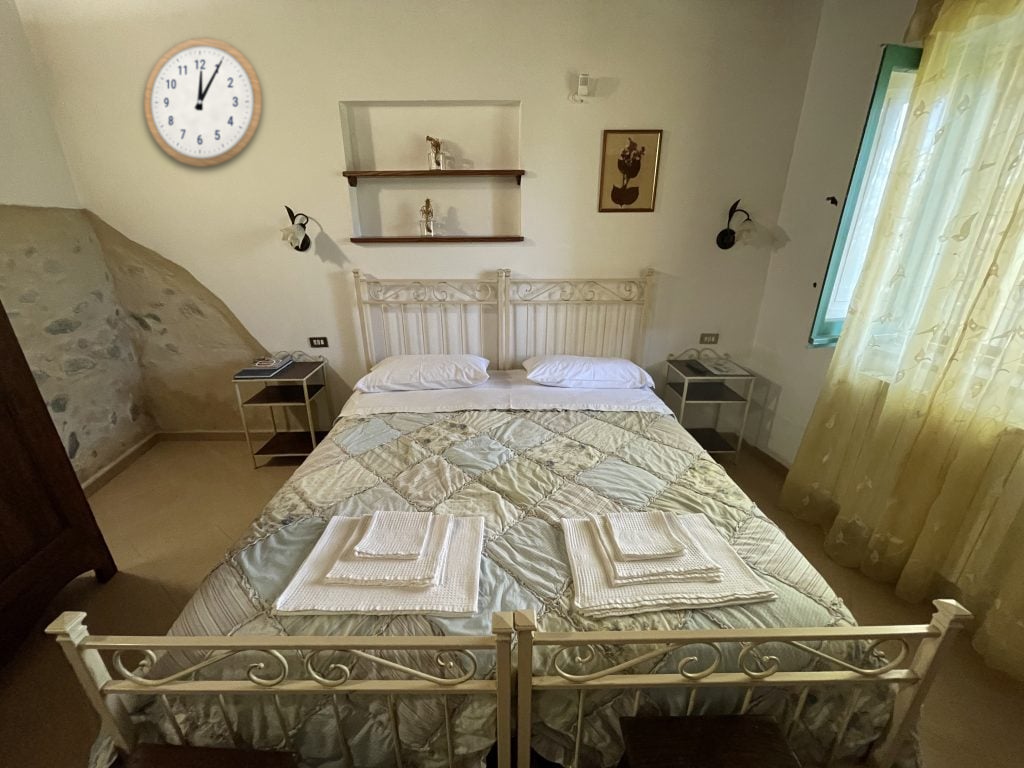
12:05
